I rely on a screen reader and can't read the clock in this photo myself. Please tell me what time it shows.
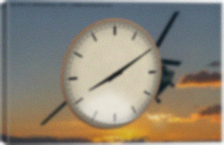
8:10
